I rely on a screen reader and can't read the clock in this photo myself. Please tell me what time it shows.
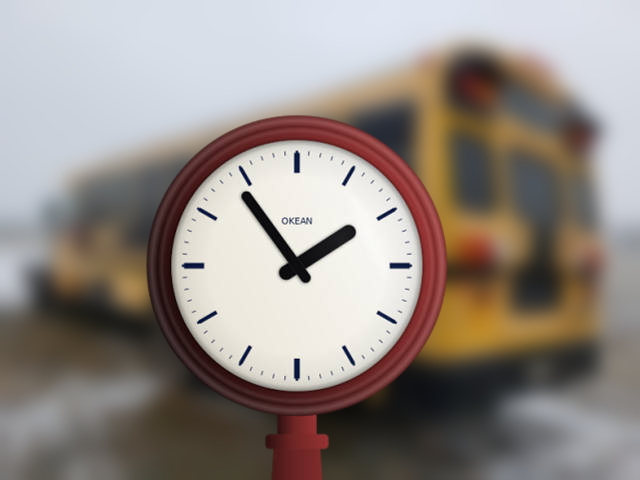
1:54
